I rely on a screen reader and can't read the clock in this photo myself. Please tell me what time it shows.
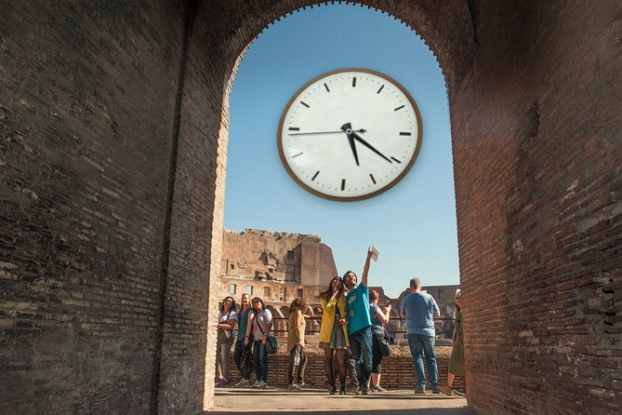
5:20:44
